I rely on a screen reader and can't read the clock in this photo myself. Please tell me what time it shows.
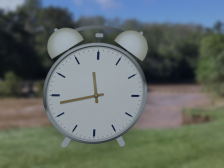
11:43
